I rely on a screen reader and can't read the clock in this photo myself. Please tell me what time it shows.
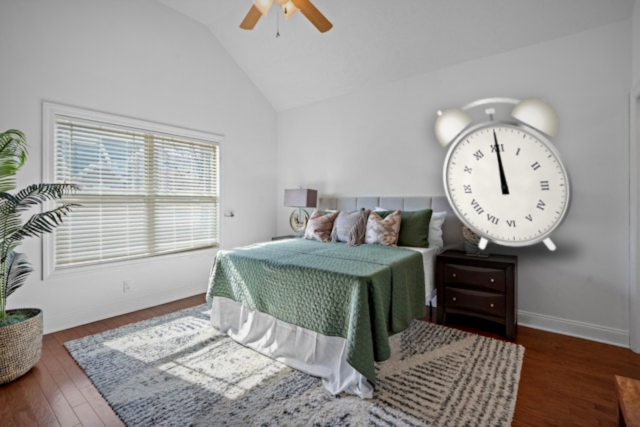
12:00
